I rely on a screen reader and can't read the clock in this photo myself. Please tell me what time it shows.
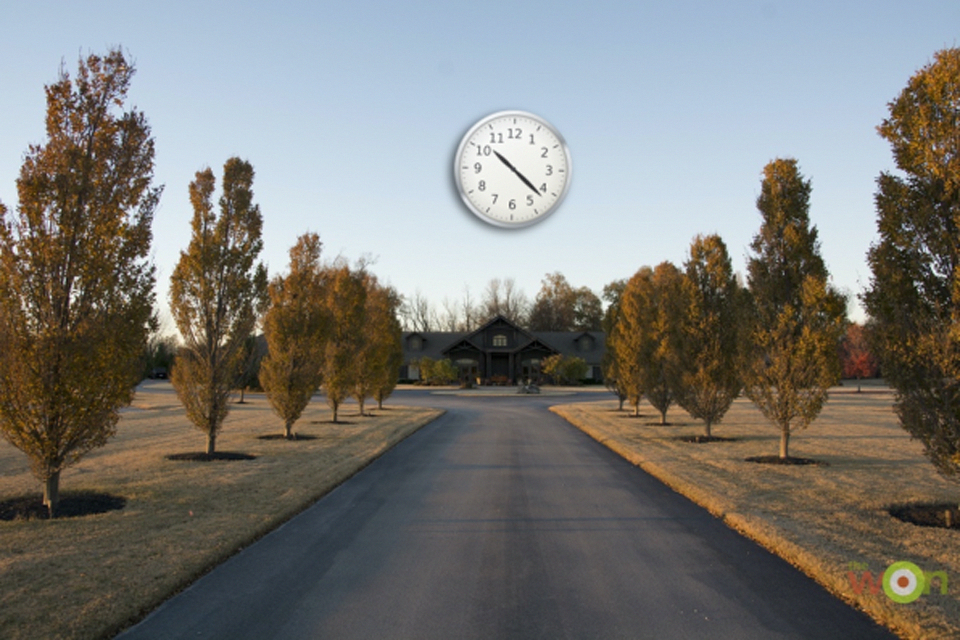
10:22
